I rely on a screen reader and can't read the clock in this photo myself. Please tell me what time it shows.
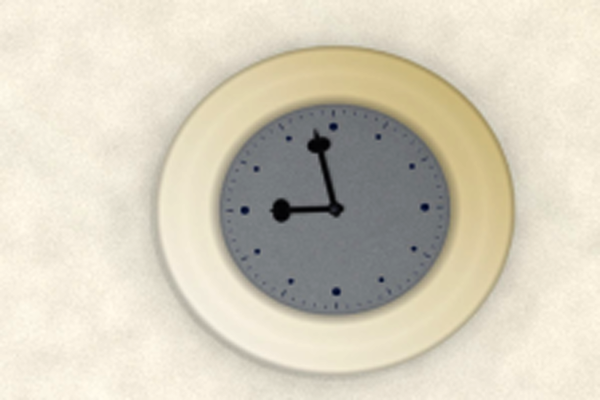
8:58
